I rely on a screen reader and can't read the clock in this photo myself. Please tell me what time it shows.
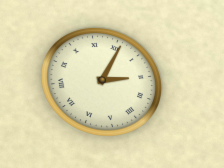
2:01
